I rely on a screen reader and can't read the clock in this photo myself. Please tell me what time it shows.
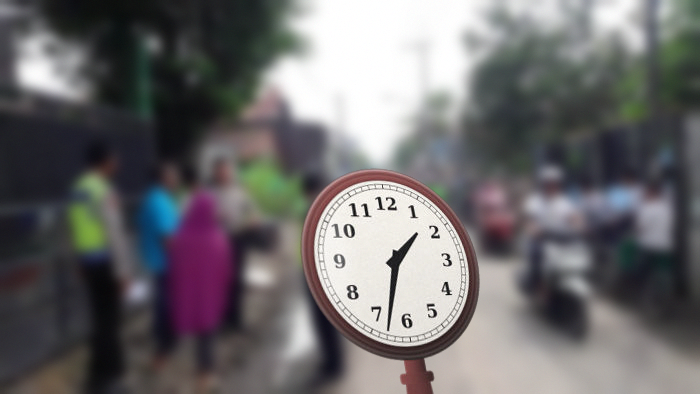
1:33
